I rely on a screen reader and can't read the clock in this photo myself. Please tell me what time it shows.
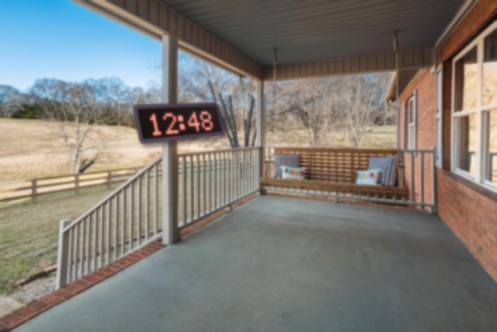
12:48
